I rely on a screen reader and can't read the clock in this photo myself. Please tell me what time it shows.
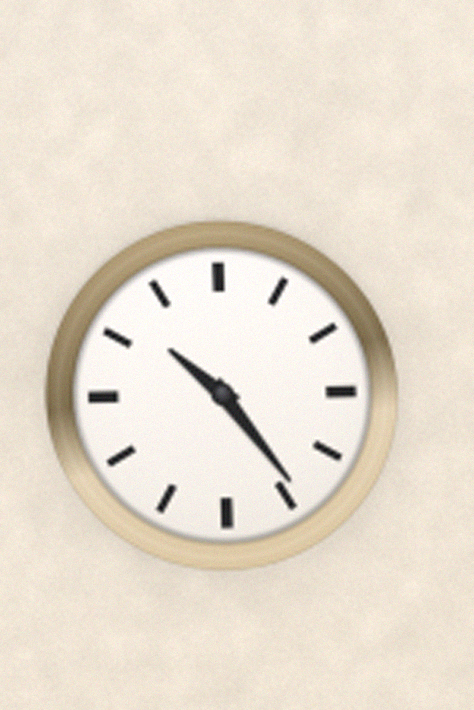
10:24
